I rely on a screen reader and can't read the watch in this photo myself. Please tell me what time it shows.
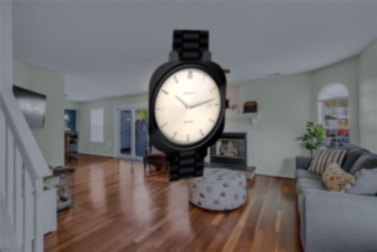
10:13
